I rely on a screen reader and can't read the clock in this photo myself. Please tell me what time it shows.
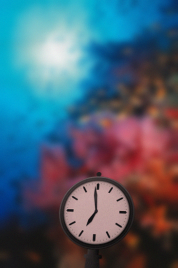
6:59
